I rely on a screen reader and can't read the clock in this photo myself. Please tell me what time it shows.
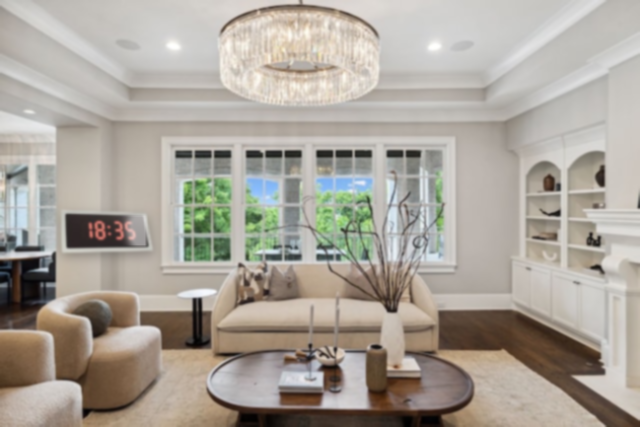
18:35
